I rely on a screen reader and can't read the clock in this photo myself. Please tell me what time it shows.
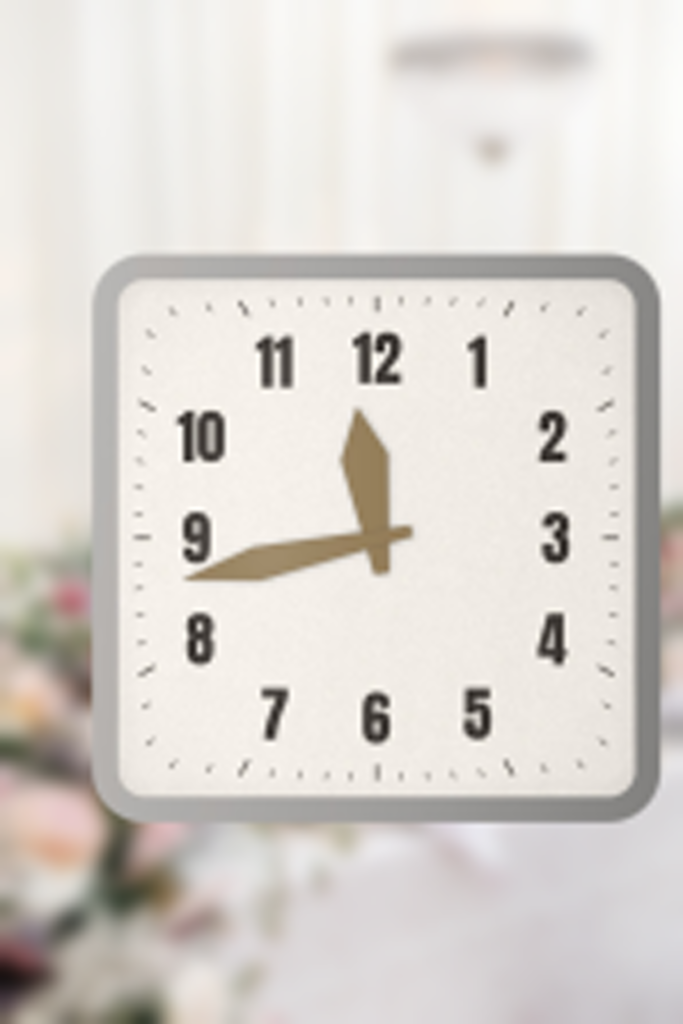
11:43
